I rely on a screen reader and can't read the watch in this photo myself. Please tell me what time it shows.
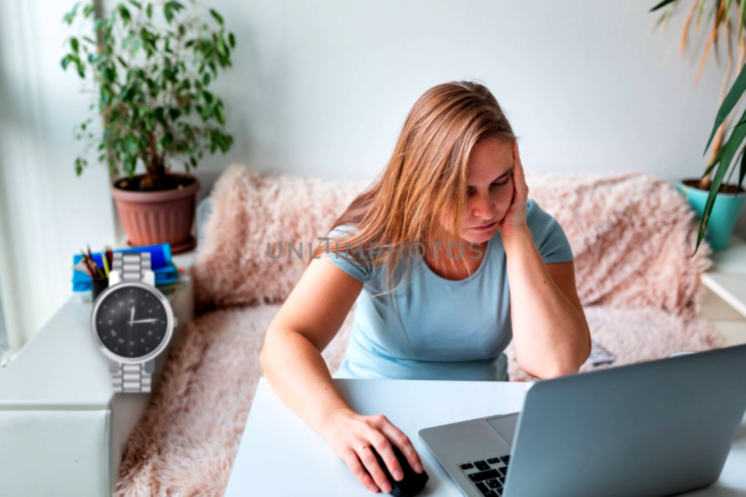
12:14
